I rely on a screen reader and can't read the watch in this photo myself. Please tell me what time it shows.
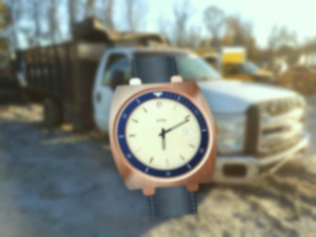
6:11
